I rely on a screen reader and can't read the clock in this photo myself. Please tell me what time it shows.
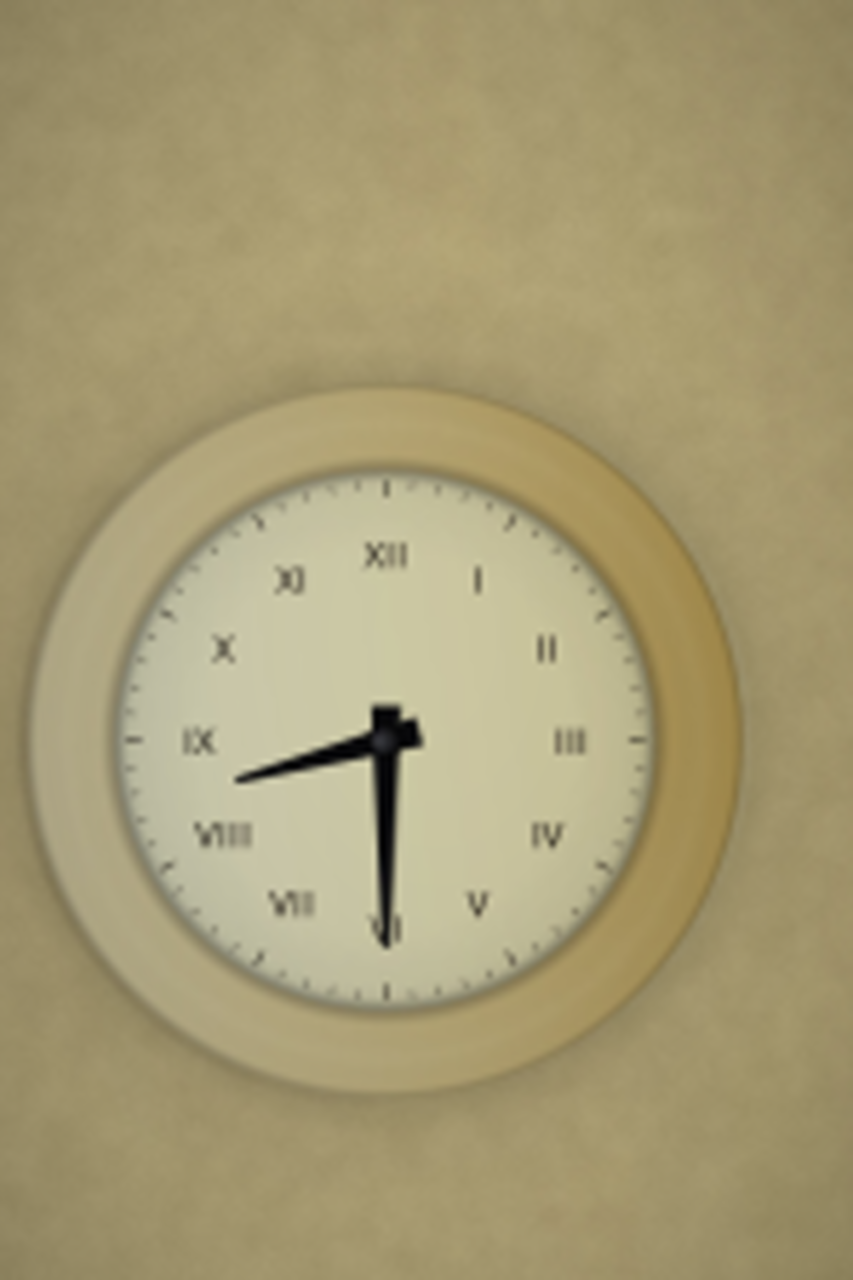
8:30
